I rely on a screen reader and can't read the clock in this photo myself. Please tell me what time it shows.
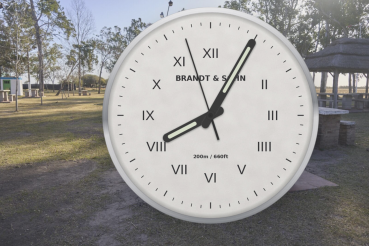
8:04:57
